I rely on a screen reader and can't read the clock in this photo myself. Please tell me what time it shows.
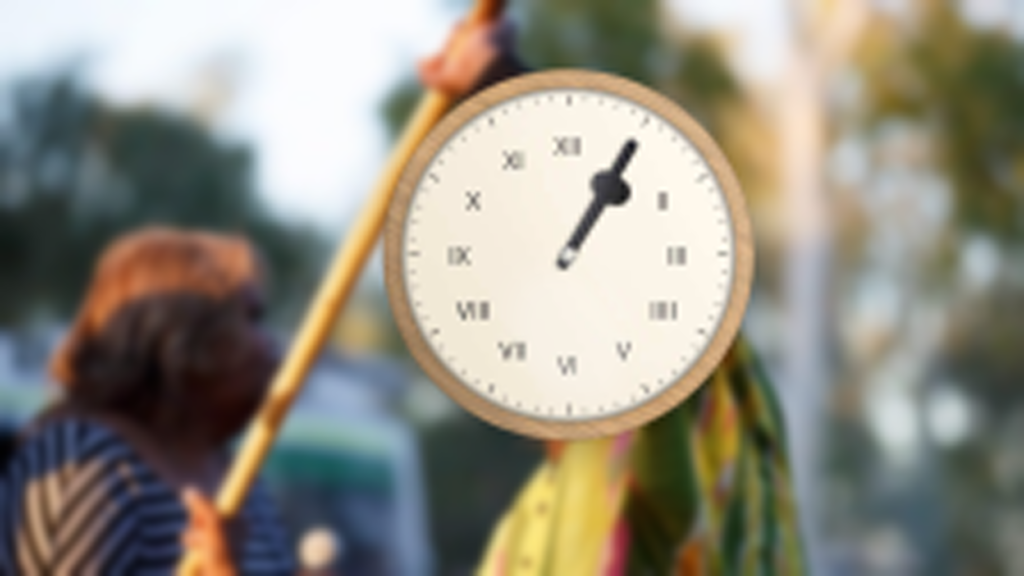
1:05
